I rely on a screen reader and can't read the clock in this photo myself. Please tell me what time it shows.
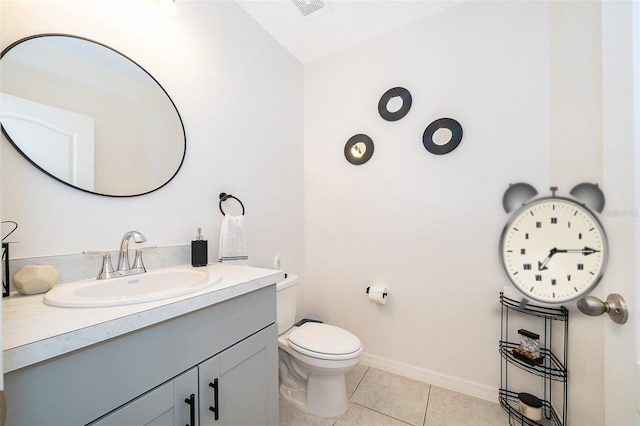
7:15
